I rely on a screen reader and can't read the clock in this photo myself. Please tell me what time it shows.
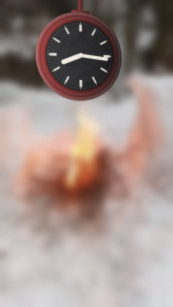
8:16
